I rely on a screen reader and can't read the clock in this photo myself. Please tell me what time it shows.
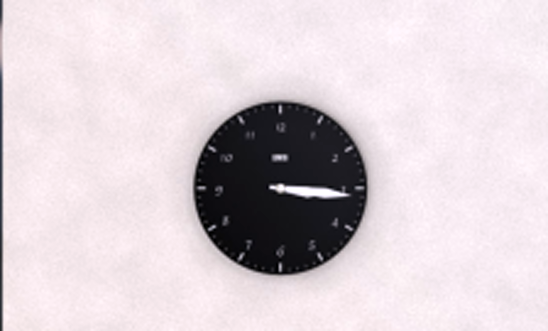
3:16
